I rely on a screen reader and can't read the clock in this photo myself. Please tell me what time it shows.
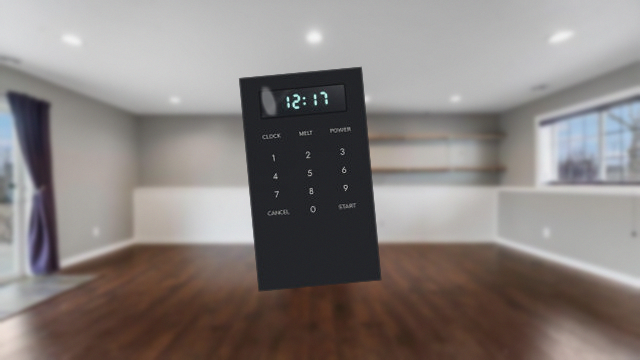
12:17
